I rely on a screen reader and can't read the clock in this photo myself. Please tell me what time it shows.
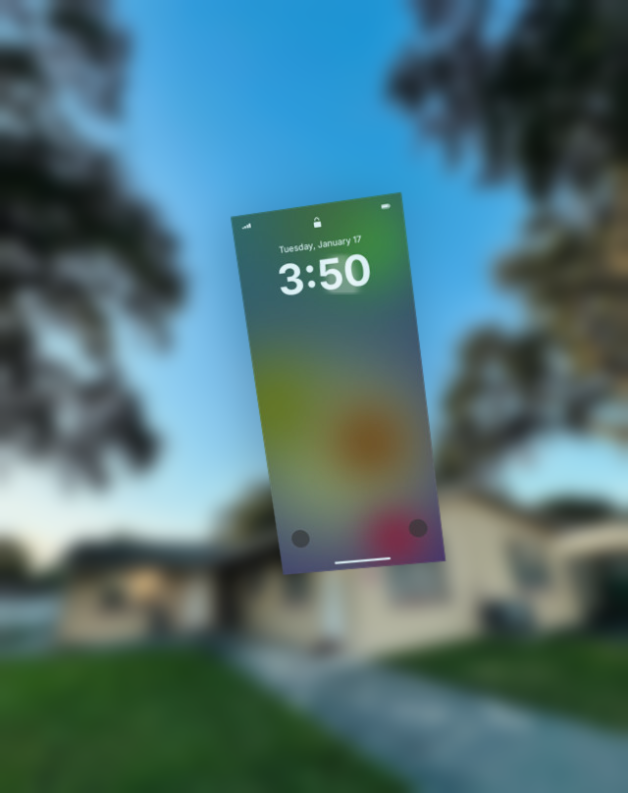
3:50
